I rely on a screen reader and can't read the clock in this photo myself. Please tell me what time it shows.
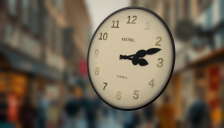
3:12
